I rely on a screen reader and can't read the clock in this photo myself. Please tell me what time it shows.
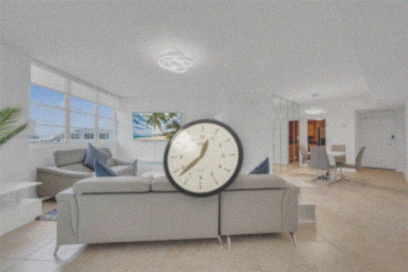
12:38
